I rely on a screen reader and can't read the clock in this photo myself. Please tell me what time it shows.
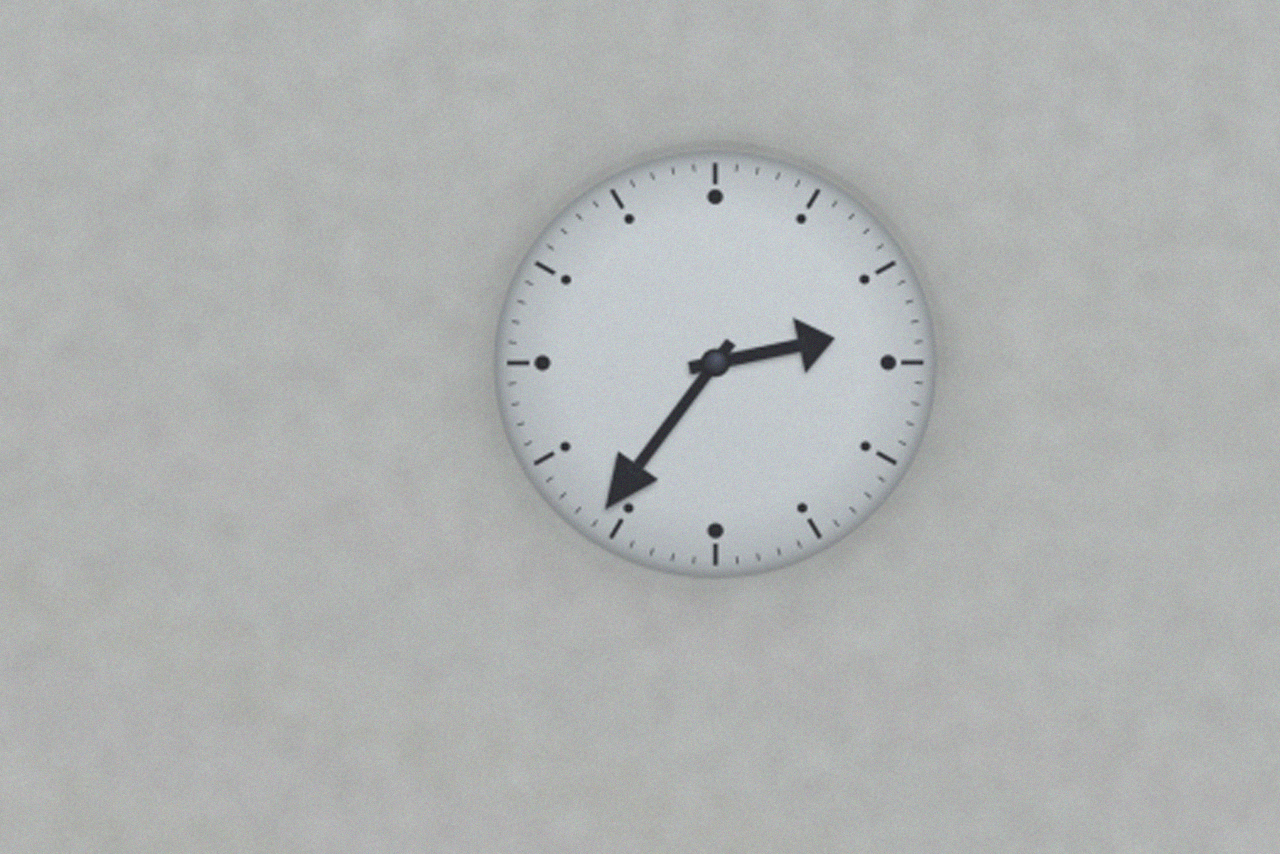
2:36
